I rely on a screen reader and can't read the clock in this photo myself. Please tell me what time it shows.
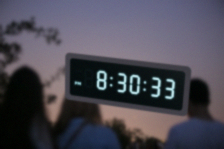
8:30:33
